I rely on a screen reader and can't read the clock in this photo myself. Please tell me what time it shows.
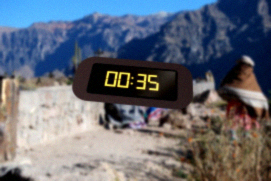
0:35
